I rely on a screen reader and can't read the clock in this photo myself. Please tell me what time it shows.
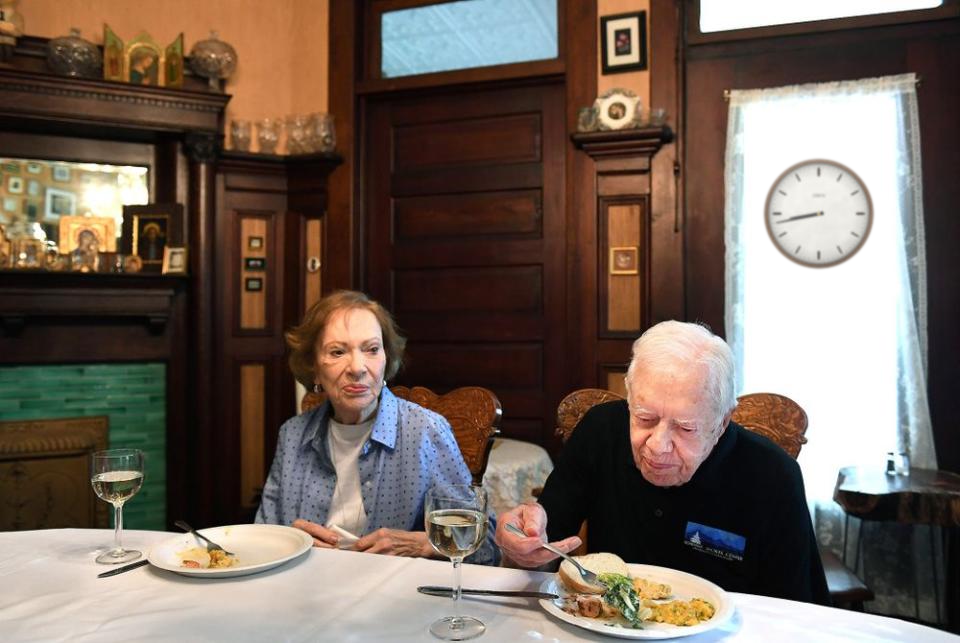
8:43
